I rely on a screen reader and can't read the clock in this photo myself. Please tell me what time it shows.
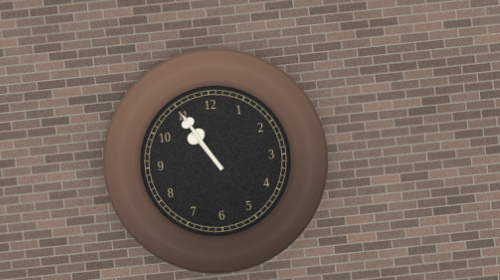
10:55
